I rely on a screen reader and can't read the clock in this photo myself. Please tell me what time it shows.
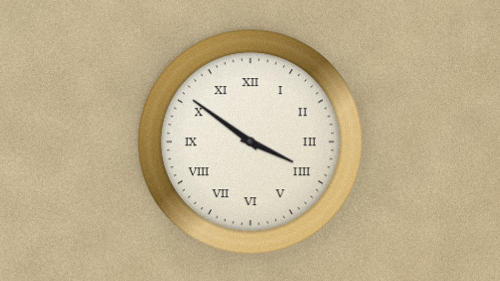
3:51
